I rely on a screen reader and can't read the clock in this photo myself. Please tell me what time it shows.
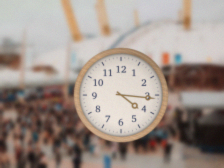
4:16
